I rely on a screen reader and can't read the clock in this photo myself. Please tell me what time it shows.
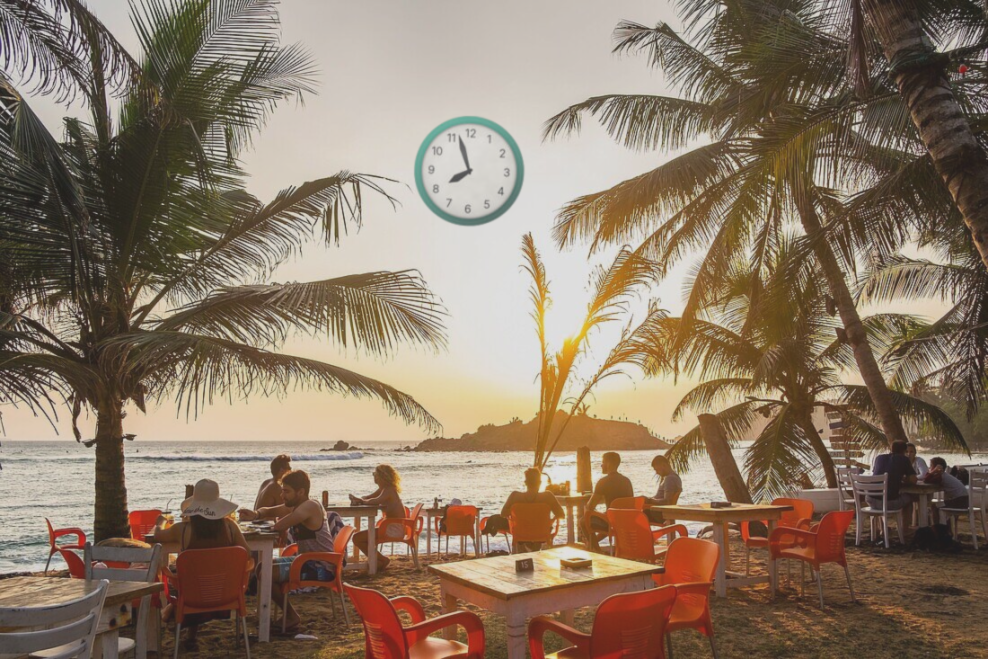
7:57
